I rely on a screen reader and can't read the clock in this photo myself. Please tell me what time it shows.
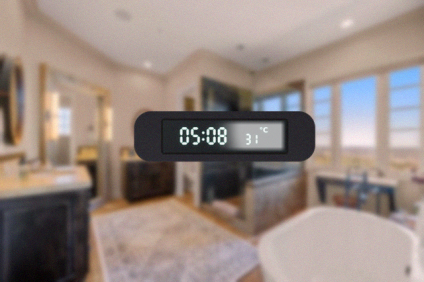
5:08
